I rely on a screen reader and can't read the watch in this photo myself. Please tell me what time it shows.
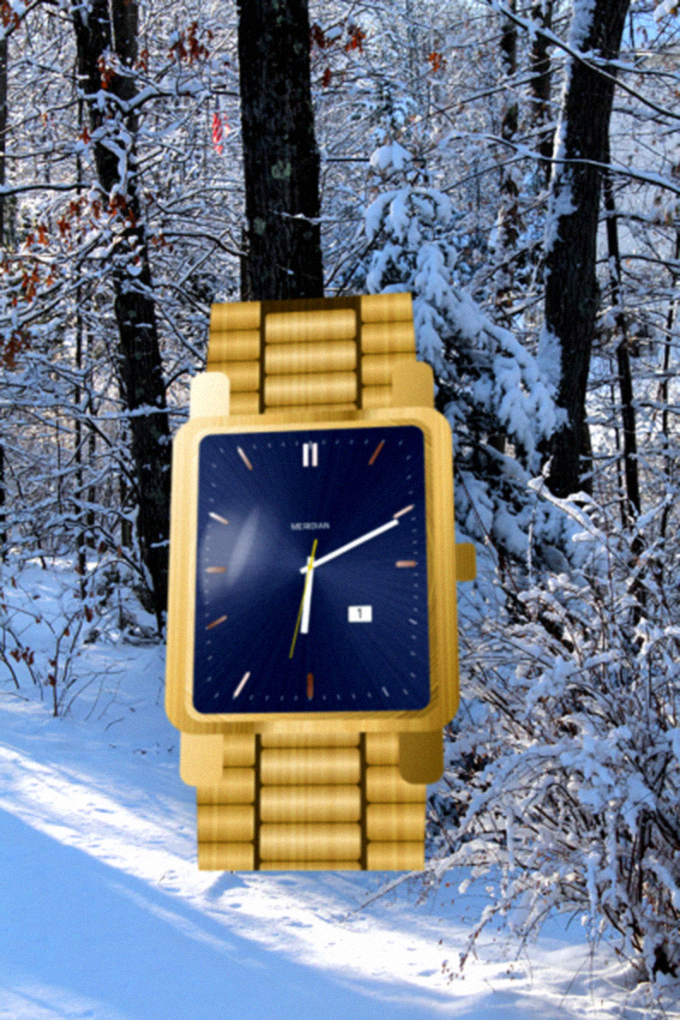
6:10:32
